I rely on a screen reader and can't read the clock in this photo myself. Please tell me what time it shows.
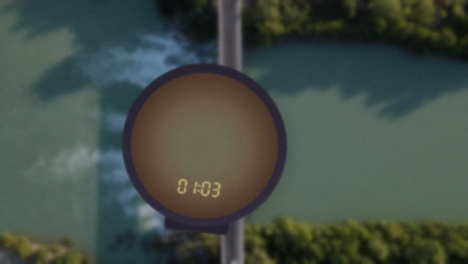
1:03
